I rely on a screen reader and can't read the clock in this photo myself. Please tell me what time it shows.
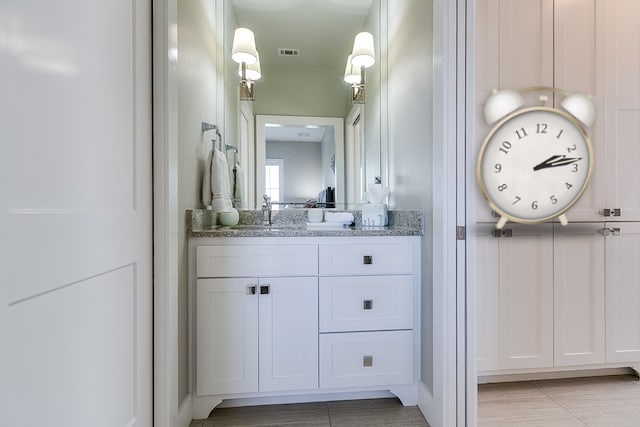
2:13
